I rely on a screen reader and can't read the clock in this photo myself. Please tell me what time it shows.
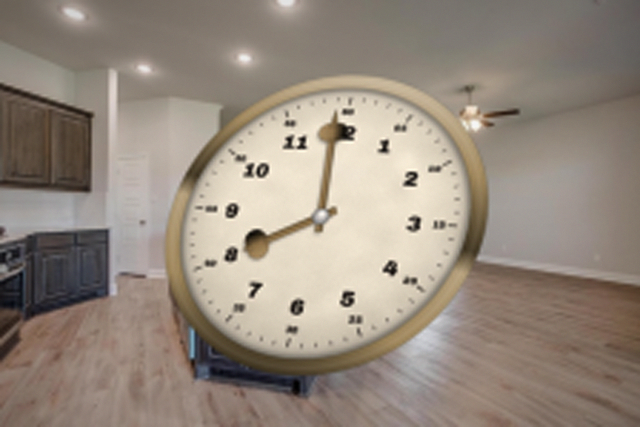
7:59
